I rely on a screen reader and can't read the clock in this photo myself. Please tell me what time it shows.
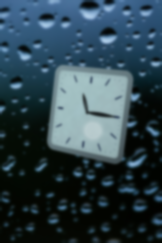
11:15
